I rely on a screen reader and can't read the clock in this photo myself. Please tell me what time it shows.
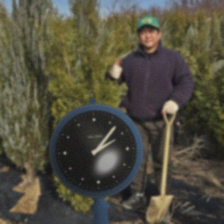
2:07
